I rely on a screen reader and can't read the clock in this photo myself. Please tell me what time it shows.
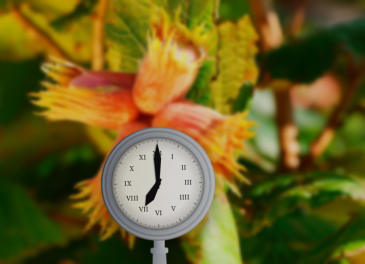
7:00
